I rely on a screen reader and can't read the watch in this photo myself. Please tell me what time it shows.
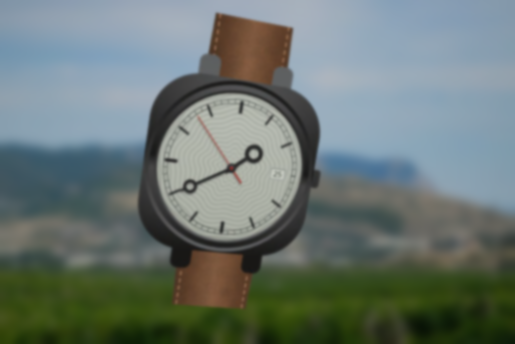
1:39:53
